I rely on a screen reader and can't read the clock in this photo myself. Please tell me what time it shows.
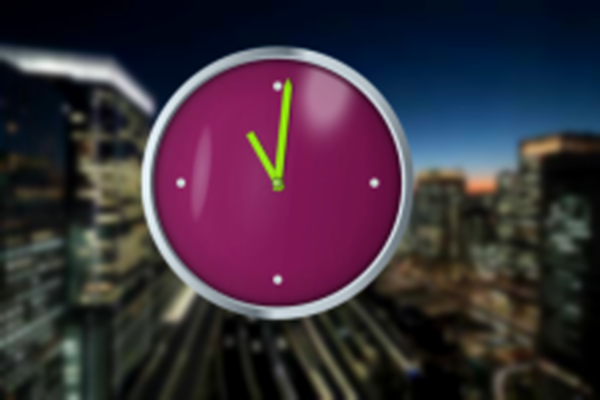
11:01
